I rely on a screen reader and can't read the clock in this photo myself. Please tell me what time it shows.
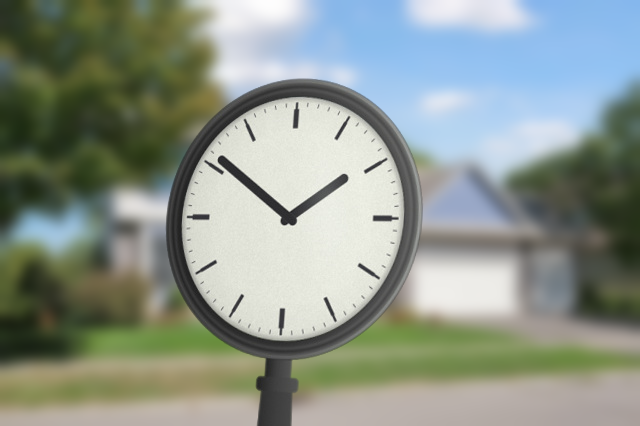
1:51
